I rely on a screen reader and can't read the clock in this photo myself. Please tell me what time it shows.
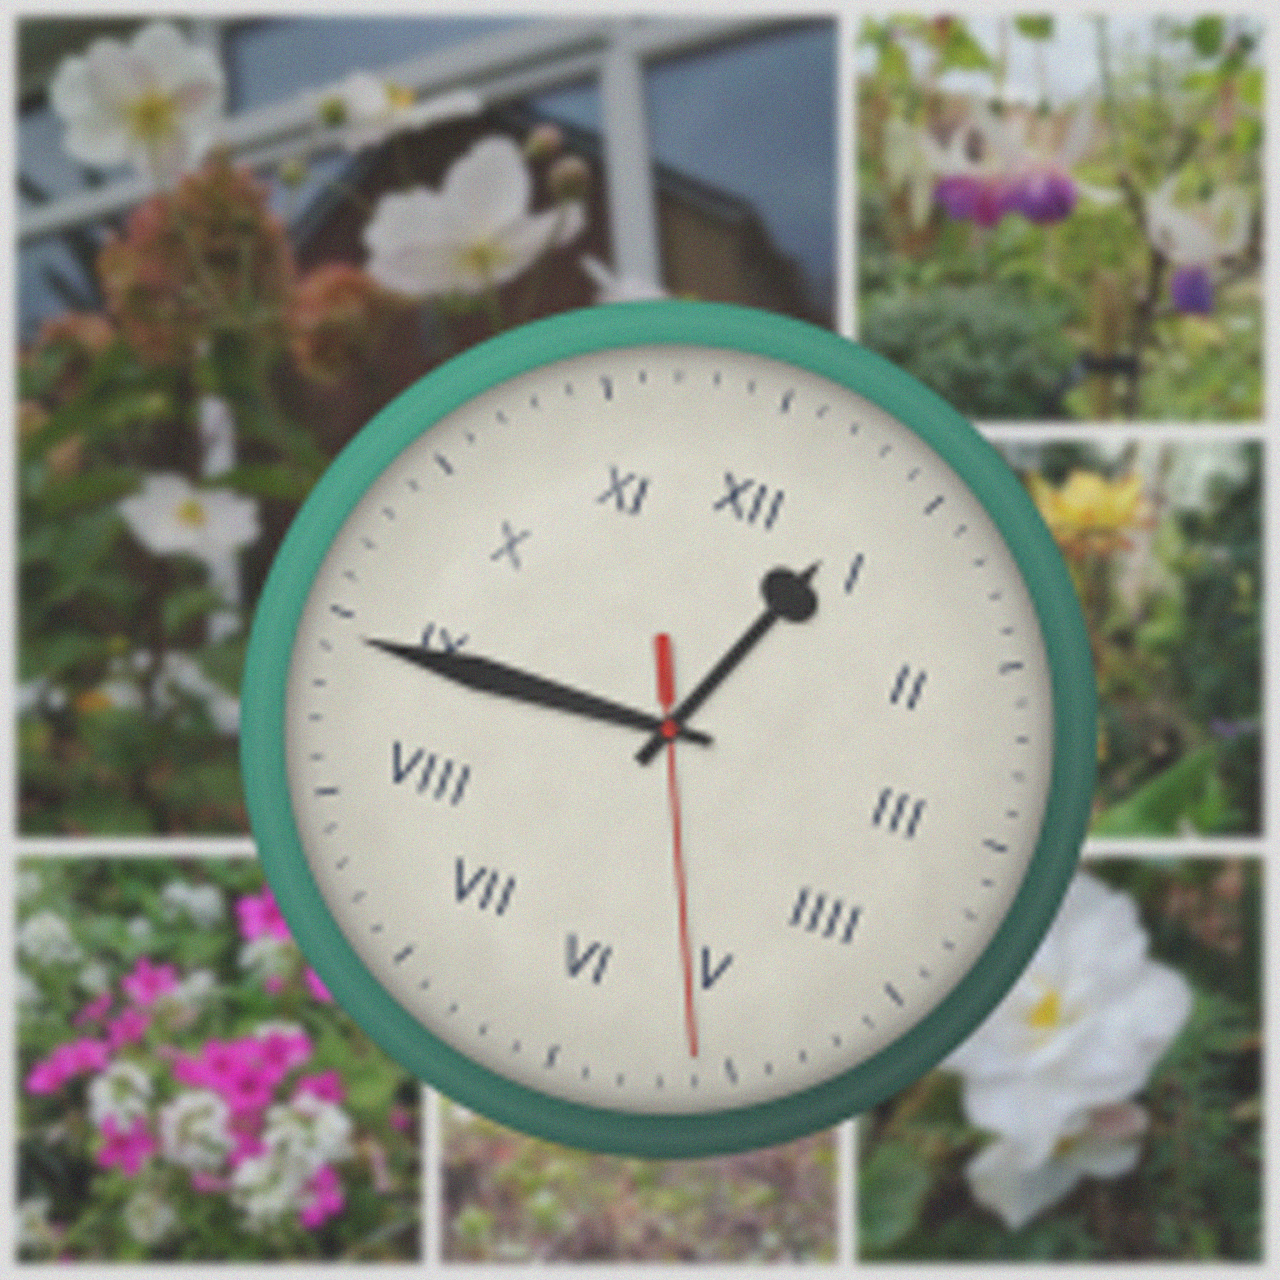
12:44:26
